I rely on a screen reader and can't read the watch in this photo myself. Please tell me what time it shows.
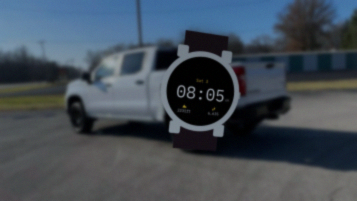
8:05
